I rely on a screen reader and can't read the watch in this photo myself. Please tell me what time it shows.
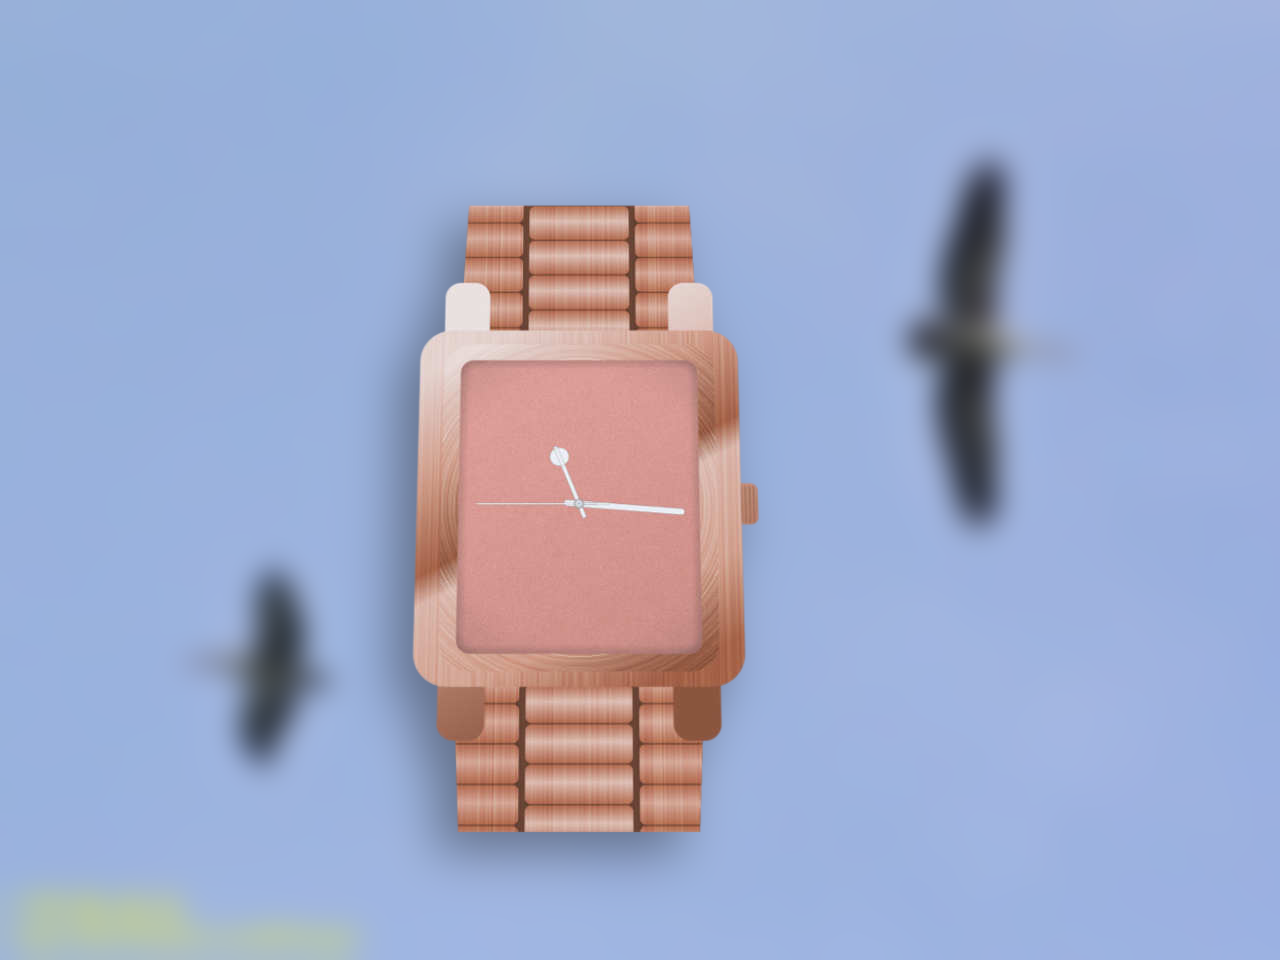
11:15:45
